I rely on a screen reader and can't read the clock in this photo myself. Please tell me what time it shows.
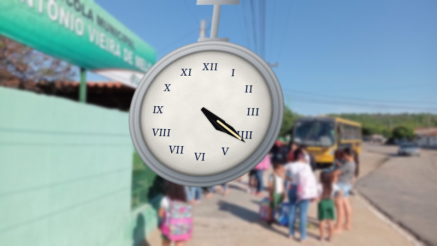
4:21
